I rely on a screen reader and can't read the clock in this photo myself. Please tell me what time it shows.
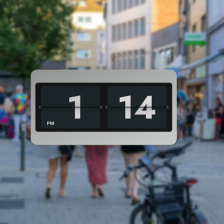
1:14
